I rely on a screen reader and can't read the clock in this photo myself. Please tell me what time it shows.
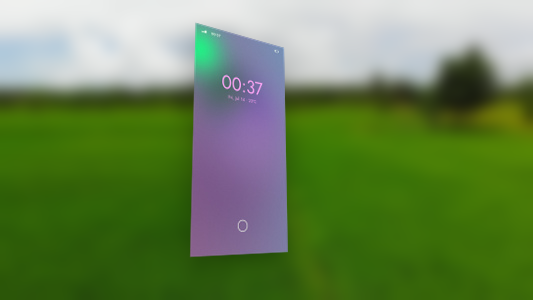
0:37
